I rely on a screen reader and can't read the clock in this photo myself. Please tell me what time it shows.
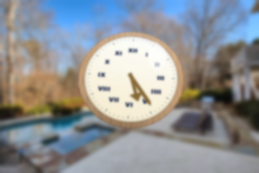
5:24
